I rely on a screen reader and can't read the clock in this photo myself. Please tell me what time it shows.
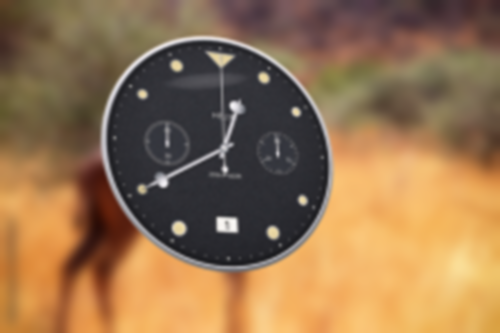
12:40
